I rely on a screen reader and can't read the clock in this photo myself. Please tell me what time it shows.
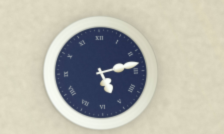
5:13
